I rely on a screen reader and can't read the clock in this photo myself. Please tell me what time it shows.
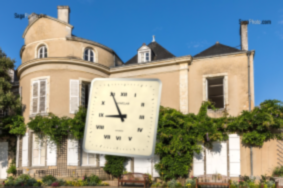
8:55
